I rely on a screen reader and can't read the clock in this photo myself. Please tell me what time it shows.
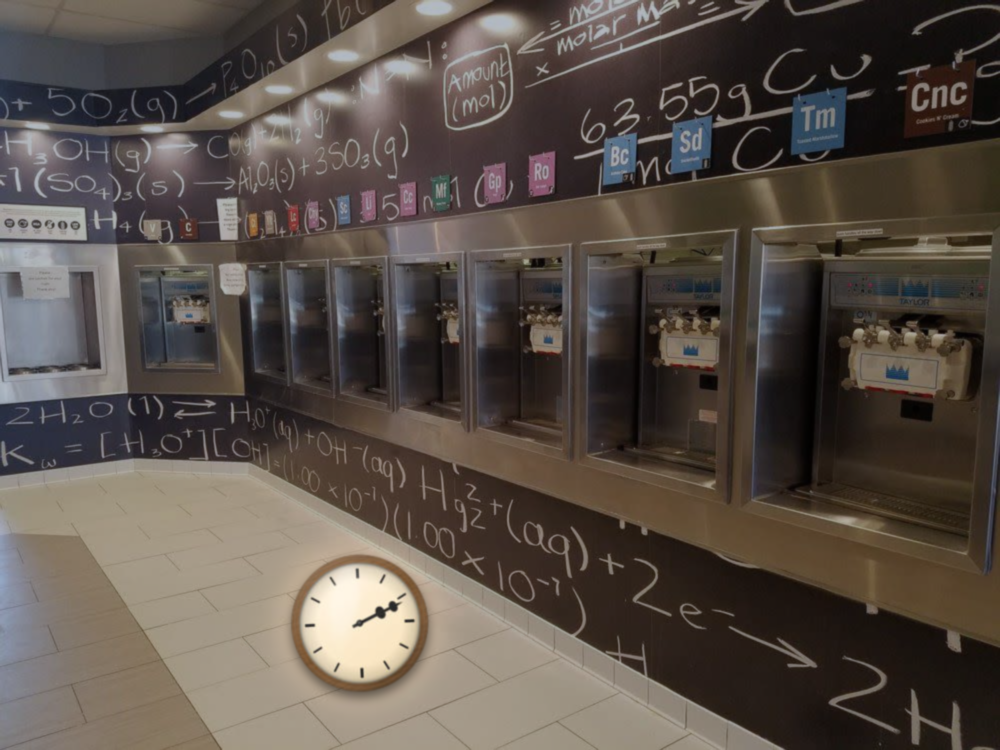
2:11
